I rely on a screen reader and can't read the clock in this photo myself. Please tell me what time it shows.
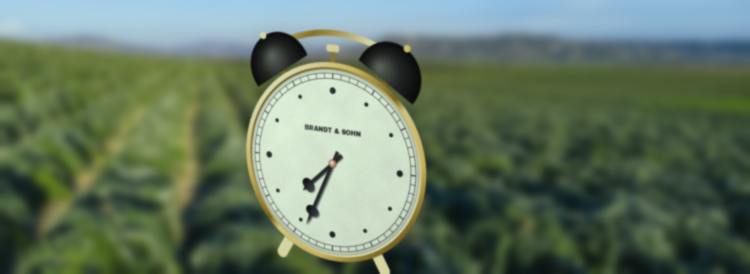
7:34
